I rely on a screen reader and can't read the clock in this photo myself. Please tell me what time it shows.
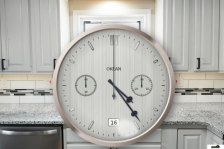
4:24
